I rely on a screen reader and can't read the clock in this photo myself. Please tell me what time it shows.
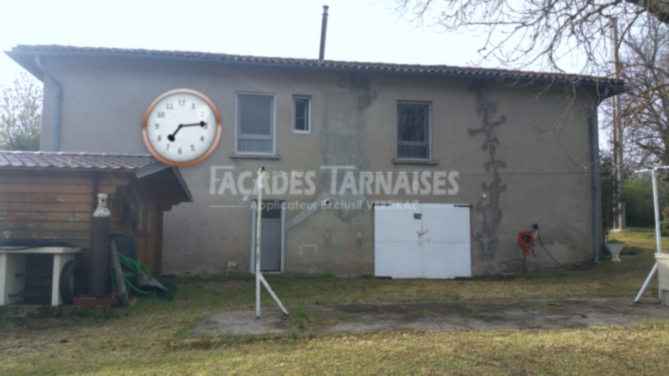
7:14
